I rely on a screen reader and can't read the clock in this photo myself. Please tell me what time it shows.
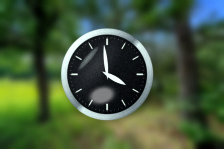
3:59
